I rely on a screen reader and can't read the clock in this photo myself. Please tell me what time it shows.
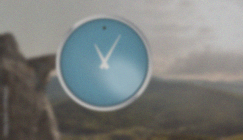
11:05
